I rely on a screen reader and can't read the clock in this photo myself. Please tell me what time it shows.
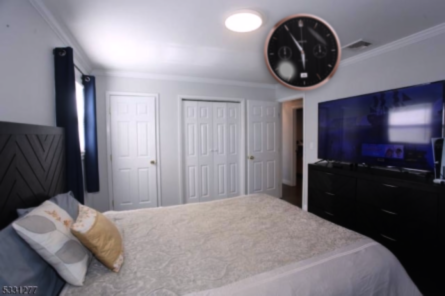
5:55
